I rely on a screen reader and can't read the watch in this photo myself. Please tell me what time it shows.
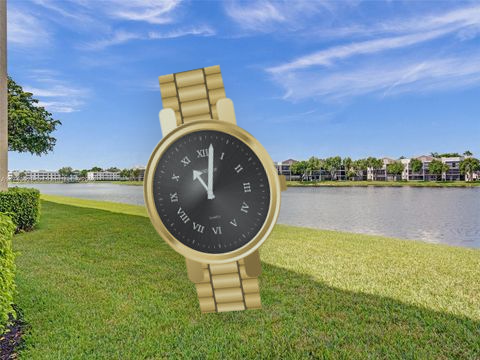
11:02
